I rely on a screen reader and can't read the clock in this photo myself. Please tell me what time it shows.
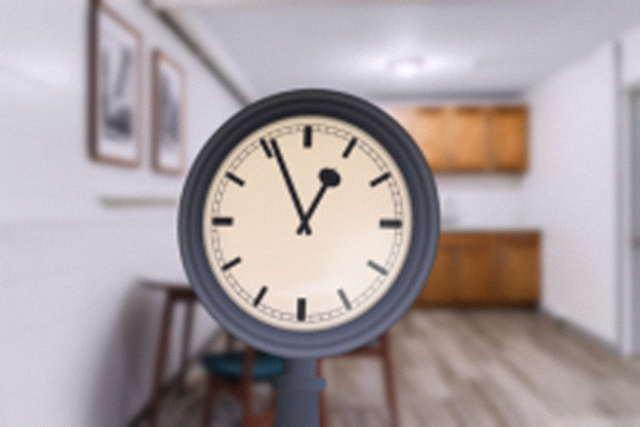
12:56
